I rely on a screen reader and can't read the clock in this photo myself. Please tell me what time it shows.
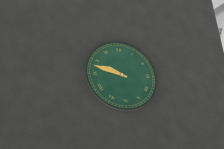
9:48
